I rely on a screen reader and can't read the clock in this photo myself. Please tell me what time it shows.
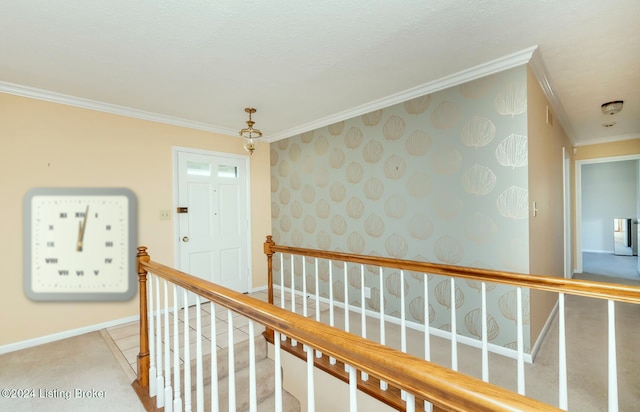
12:02
